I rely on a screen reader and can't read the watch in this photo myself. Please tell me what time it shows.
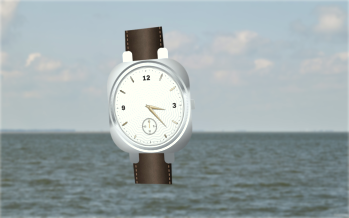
3:23
